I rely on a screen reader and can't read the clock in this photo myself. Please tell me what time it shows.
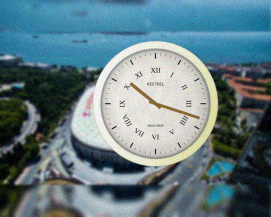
10:18
